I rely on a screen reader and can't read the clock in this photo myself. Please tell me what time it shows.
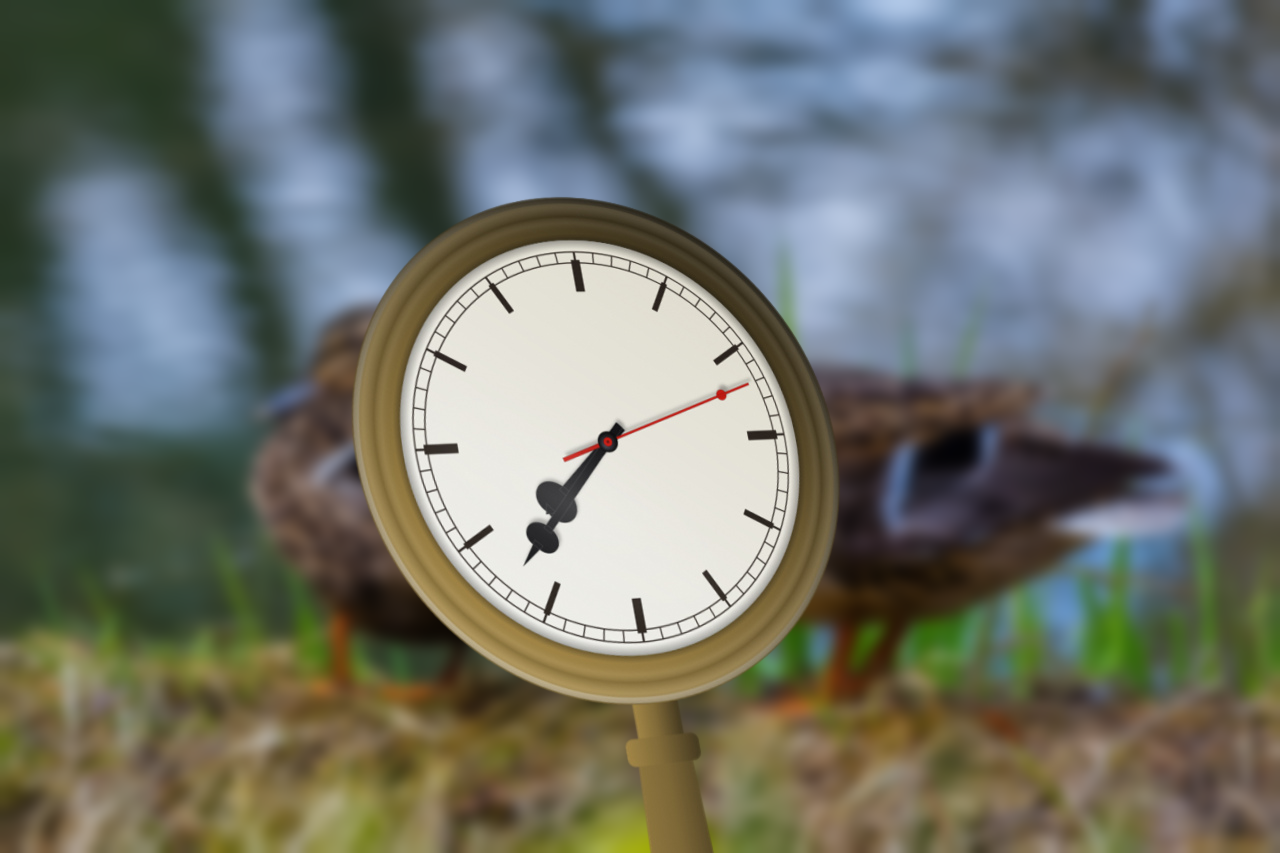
7:37:12
